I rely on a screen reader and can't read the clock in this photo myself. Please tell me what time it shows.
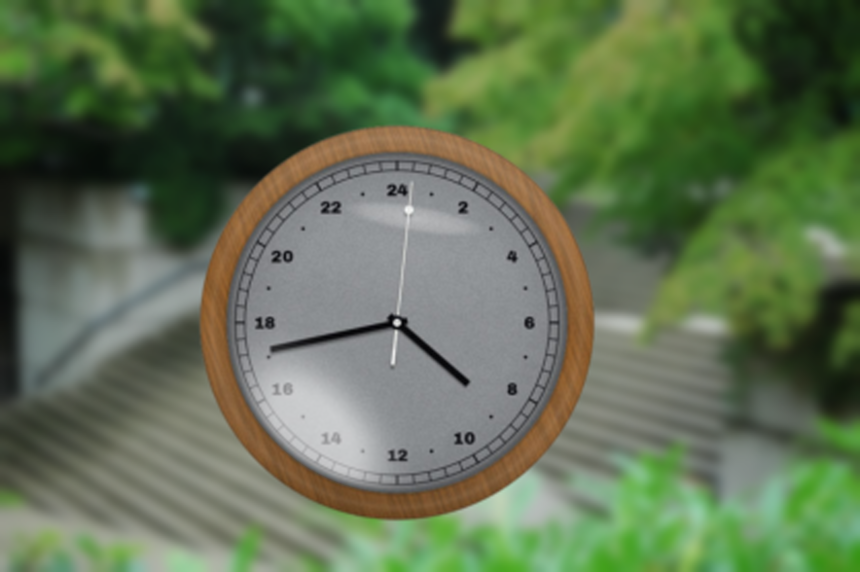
8:43:01
